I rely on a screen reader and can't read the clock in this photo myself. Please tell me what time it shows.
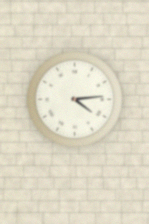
4:14
